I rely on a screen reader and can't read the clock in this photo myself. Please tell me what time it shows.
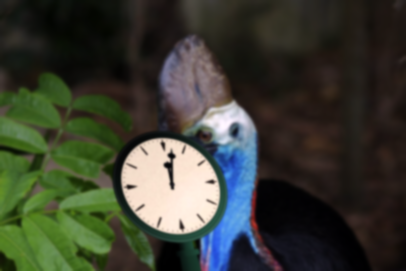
12:02
